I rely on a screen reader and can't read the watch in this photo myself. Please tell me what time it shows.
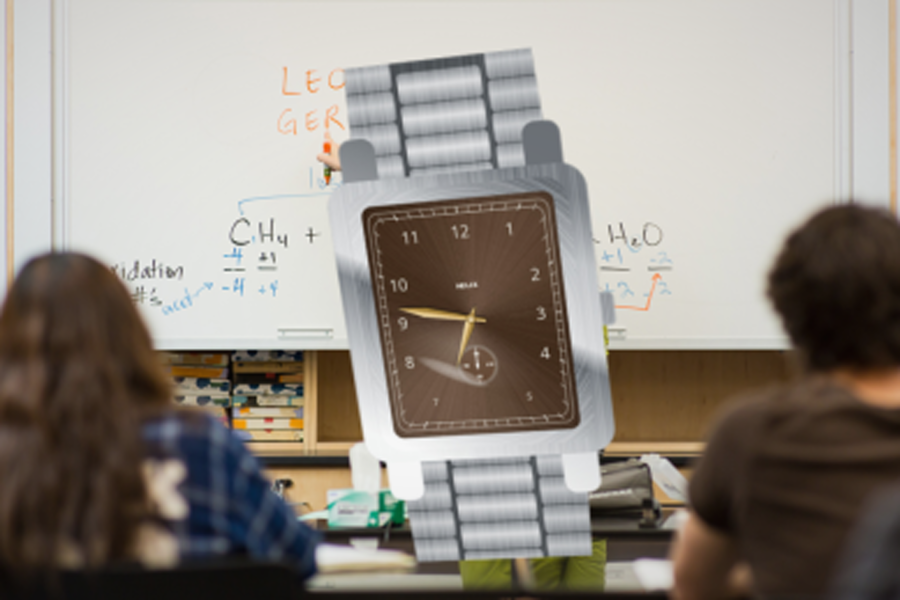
6:47
